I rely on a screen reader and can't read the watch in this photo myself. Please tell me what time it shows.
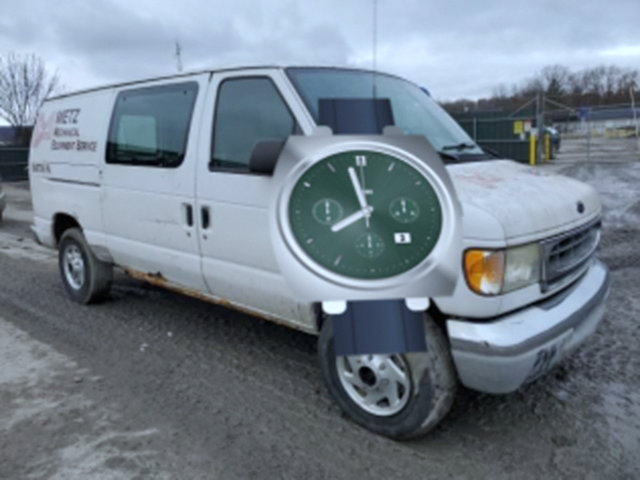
7:58
